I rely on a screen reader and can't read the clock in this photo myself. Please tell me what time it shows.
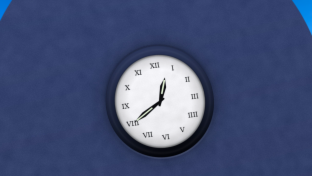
12:40
